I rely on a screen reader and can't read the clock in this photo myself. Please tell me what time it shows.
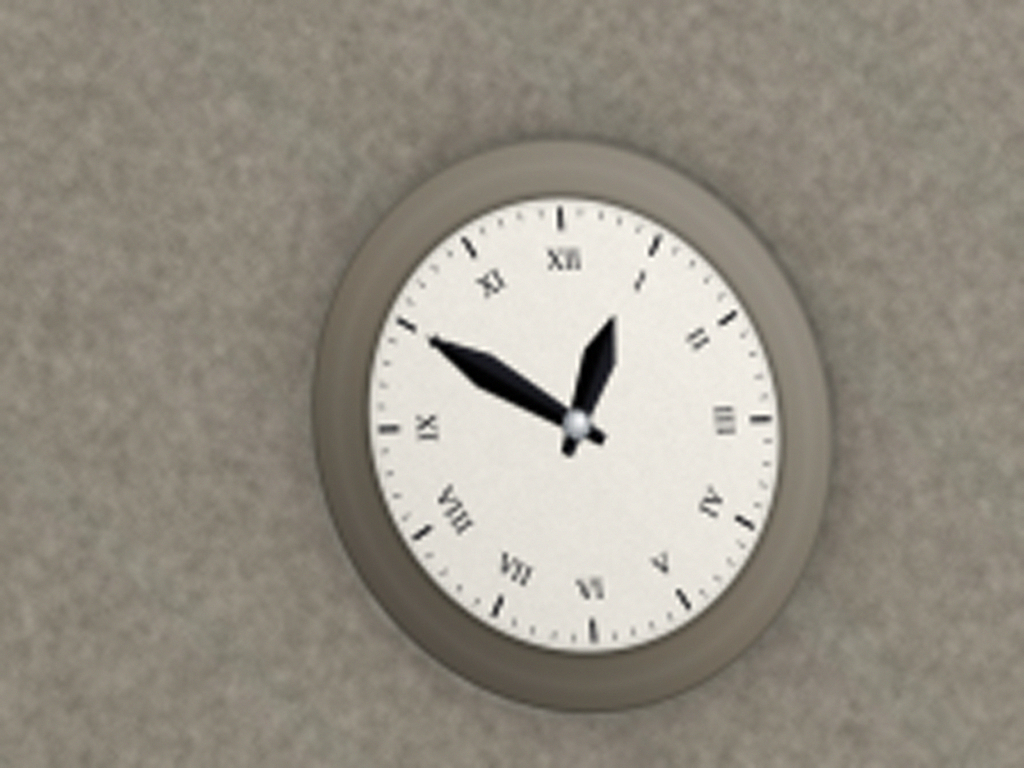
12:50
